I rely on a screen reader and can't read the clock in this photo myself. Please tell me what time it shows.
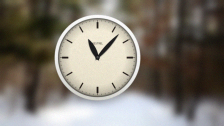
11:07
